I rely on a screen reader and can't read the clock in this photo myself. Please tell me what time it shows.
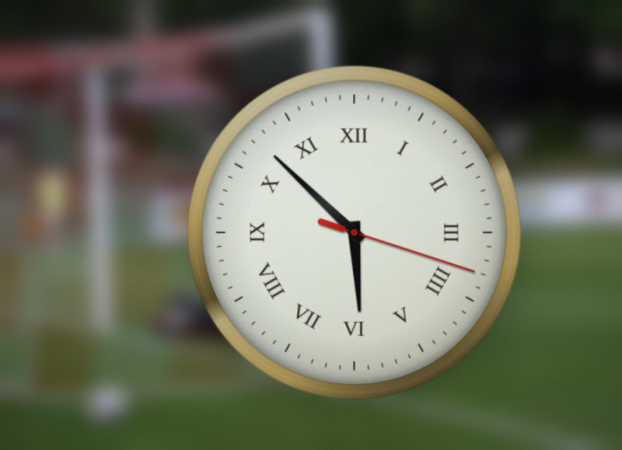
5:52:18
